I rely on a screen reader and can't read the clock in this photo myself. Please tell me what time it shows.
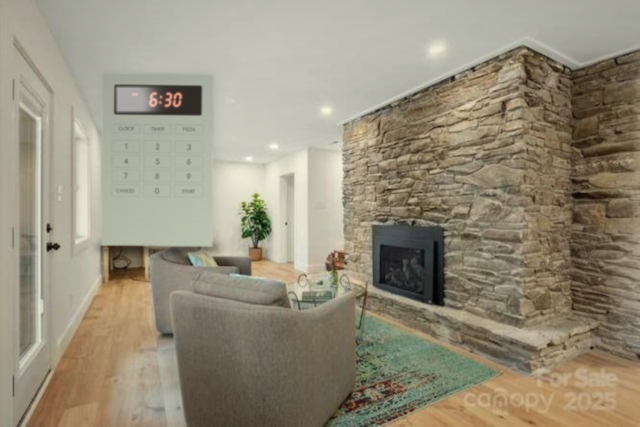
6:30
